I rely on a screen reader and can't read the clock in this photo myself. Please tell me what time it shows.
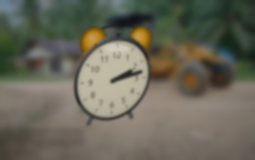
2:13
